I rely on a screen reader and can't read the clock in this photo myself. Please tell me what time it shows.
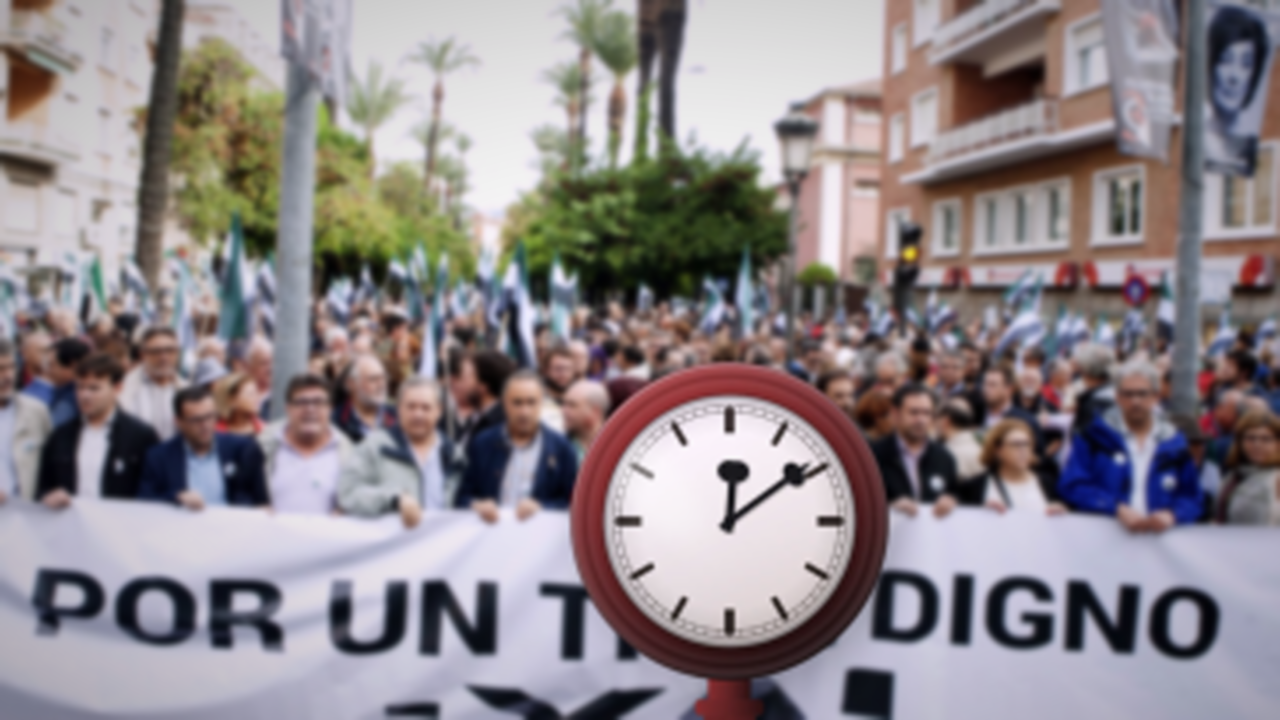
12:09
